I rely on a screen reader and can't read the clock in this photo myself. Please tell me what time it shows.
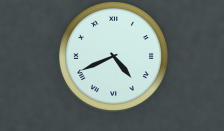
4:41
